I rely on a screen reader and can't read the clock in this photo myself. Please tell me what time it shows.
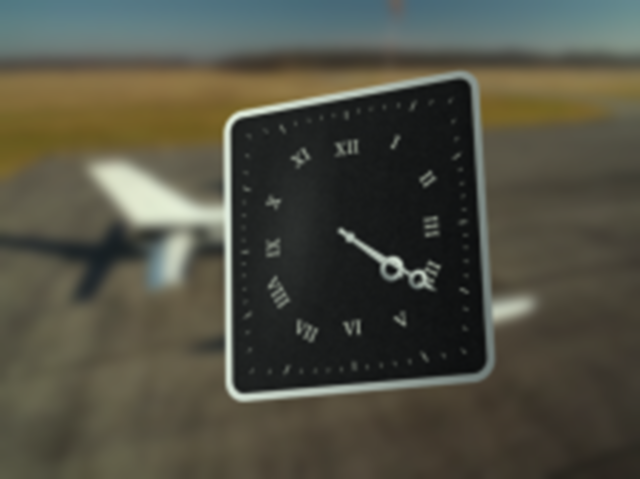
4:21
